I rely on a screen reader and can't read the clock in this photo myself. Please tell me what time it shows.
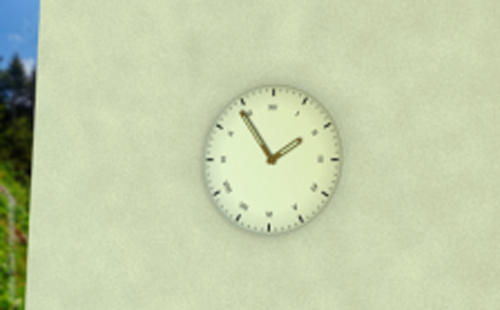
1:54
